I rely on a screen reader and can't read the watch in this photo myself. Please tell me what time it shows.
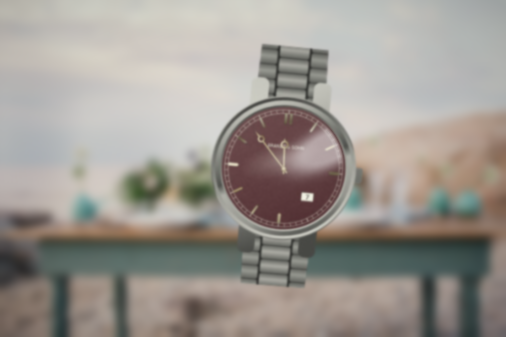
11:53
